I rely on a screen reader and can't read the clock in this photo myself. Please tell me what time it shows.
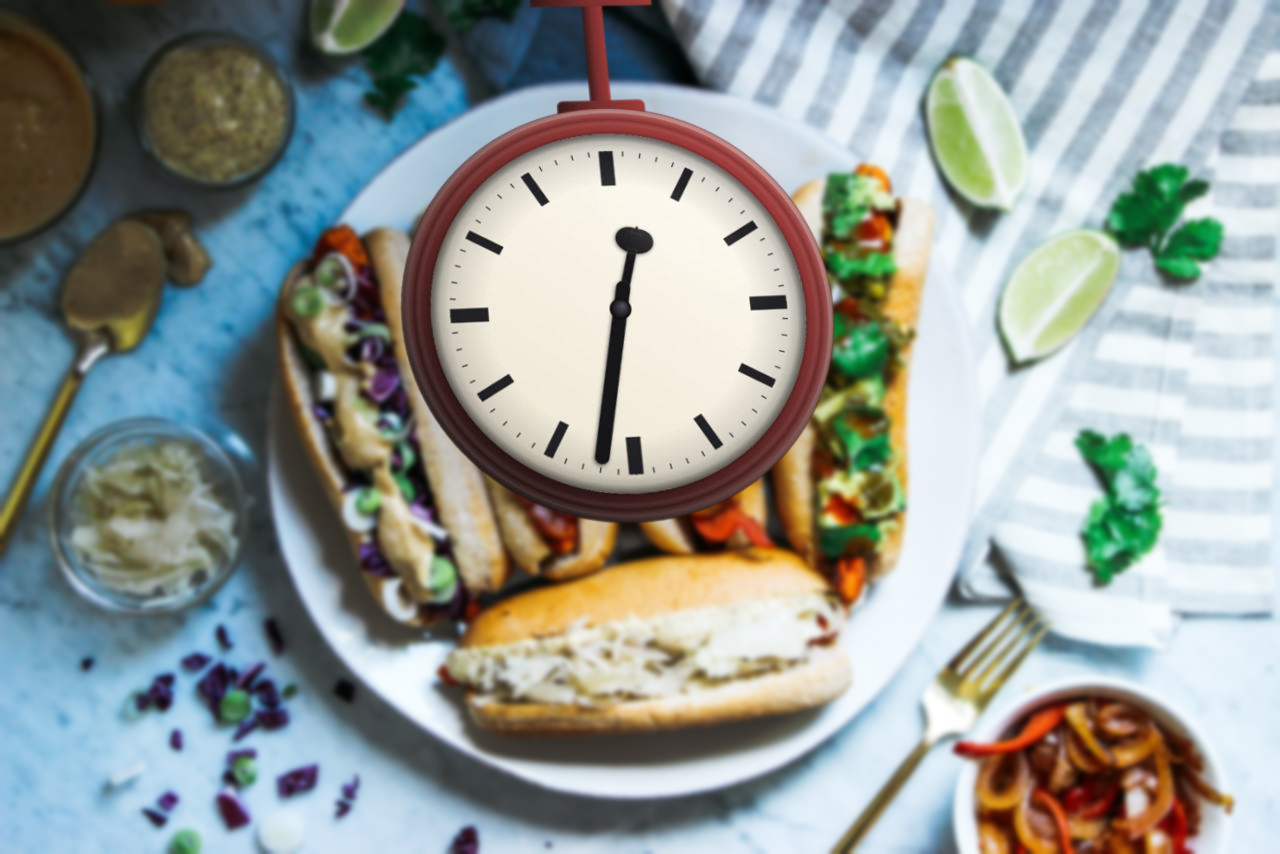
12:32
